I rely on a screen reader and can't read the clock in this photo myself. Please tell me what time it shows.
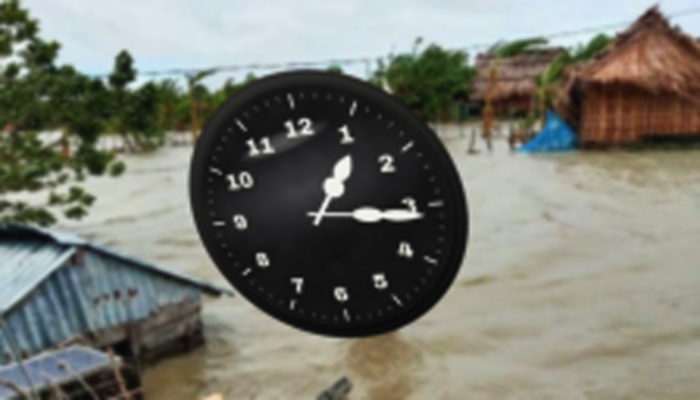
1:16
